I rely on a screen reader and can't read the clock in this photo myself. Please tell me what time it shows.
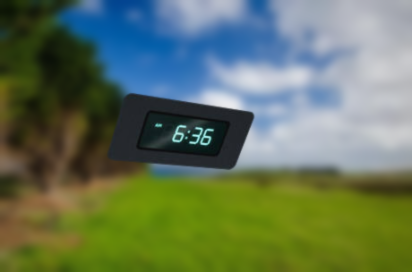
6:36
